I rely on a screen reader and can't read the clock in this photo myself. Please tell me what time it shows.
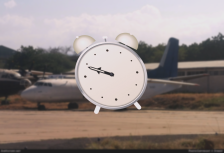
9:49
